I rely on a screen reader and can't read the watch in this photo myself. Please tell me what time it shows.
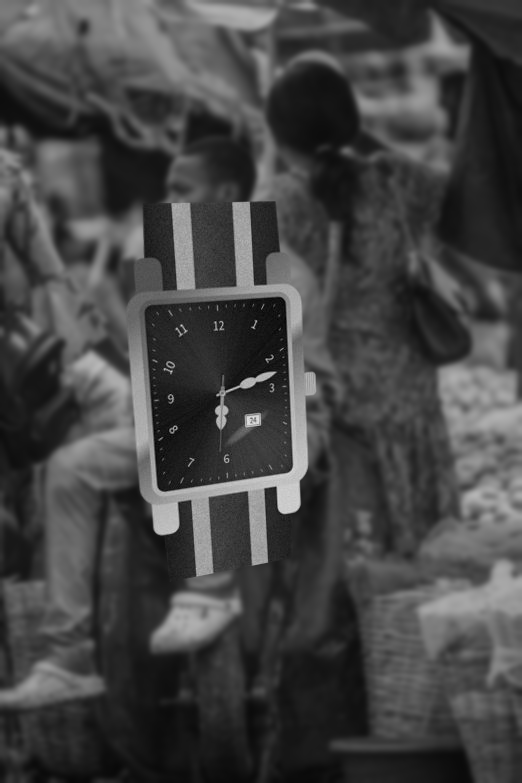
6:12:31
